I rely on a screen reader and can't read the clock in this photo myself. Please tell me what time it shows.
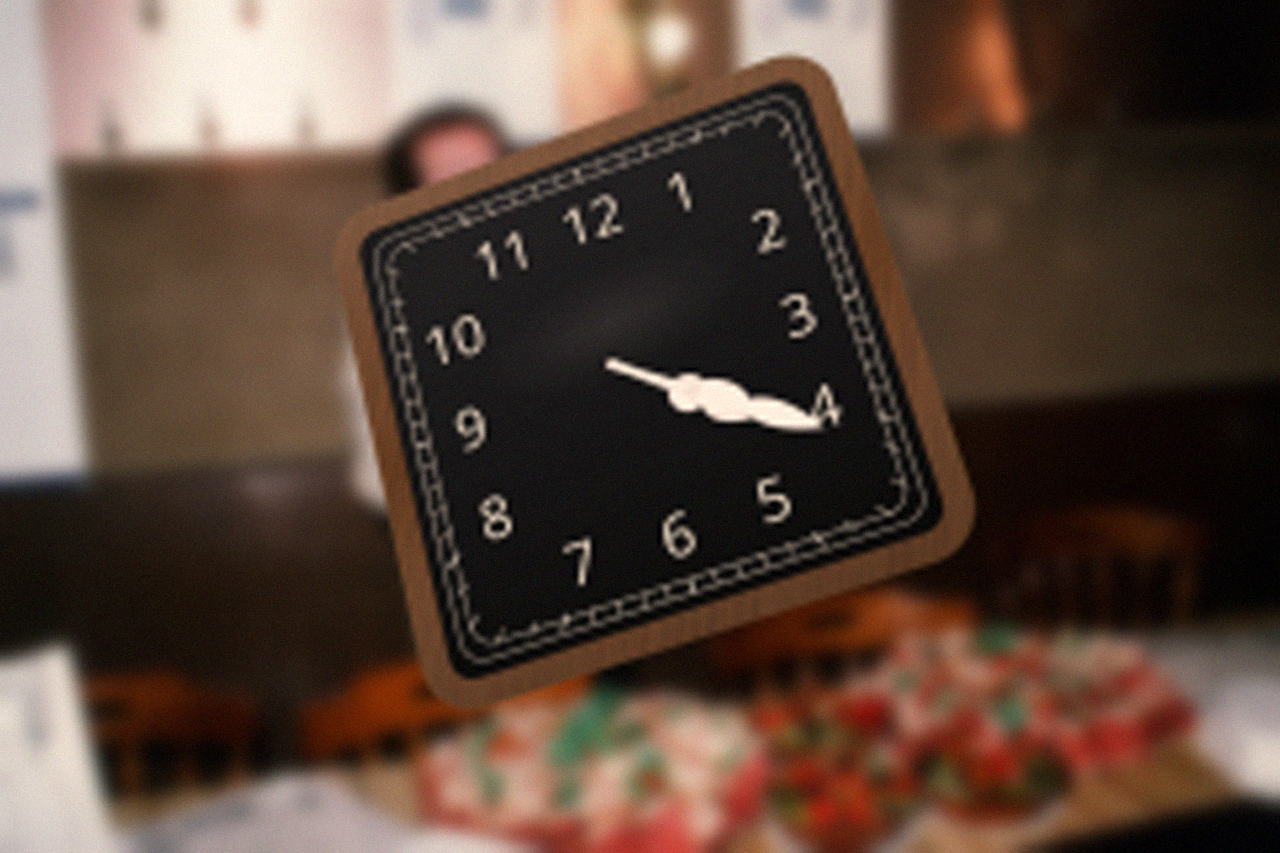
4:21
